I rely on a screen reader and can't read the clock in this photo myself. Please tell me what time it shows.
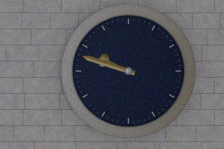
9:48
